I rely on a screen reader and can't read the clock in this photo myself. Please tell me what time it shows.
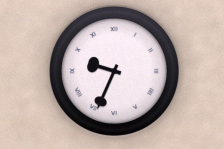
9:34
